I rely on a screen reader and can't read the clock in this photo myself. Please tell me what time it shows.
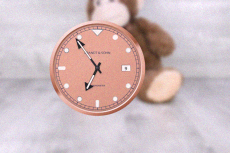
6:54
